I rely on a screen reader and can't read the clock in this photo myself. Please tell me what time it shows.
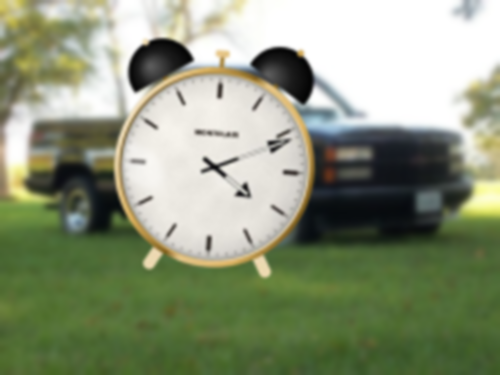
4:11
